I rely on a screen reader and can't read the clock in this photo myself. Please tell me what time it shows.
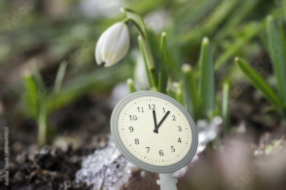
12:07
